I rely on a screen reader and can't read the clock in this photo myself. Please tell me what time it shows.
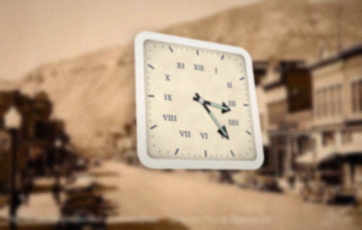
3:24
